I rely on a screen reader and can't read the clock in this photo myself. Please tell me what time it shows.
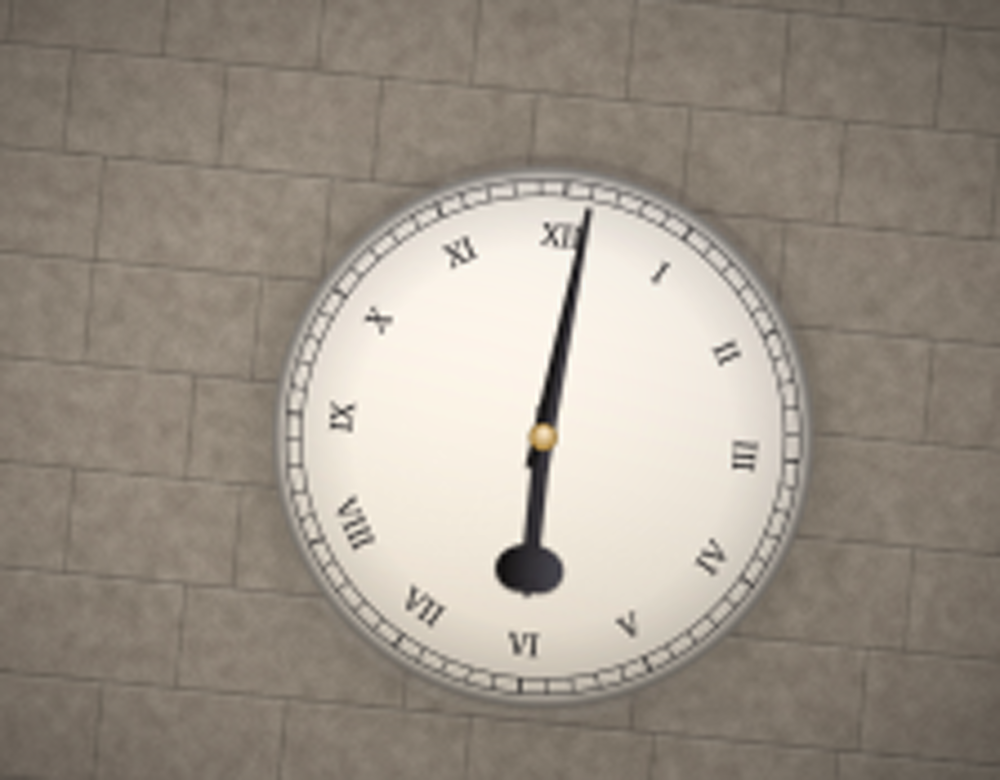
6:01
